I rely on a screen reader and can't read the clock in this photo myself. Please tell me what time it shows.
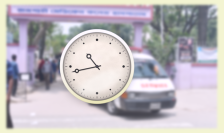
10:43
